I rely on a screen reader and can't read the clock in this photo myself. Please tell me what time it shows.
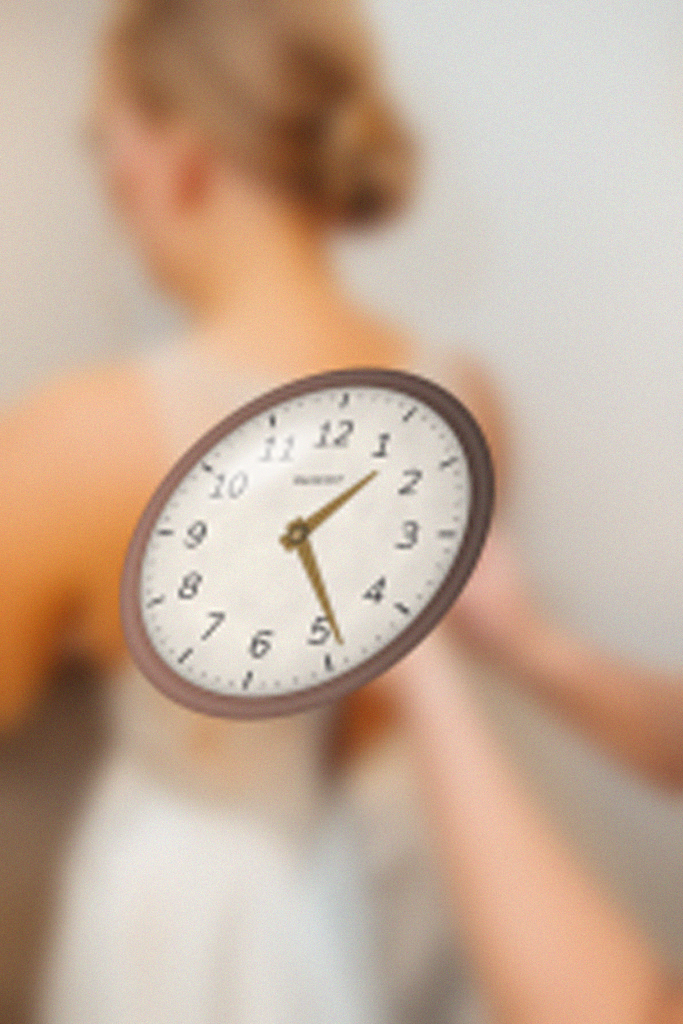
1:24
